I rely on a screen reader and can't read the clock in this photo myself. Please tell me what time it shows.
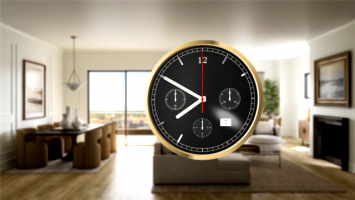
7:50
